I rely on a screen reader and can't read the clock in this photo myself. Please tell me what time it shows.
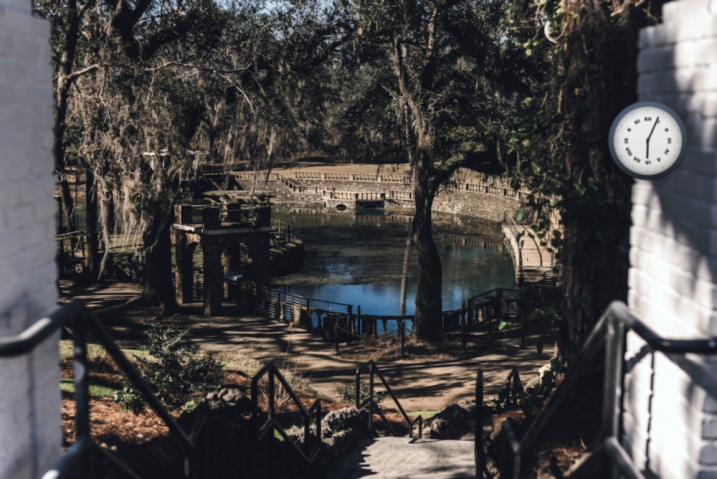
6:04
